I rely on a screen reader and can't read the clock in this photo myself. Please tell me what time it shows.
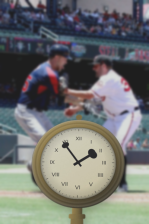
1:54
